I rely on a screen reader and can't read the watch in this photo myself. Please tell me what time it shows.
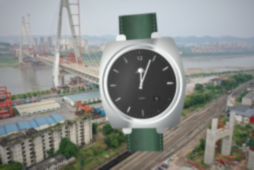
12:04
